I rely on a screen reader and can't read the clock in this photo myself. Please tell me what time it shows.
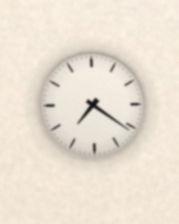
7:21
